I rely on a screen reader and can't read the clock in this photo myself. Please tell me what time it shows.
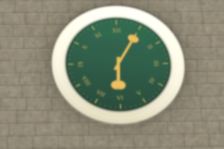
6:05
